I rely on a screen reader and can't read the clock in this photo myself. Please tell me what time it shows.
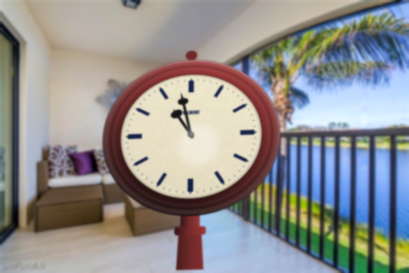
10:58
